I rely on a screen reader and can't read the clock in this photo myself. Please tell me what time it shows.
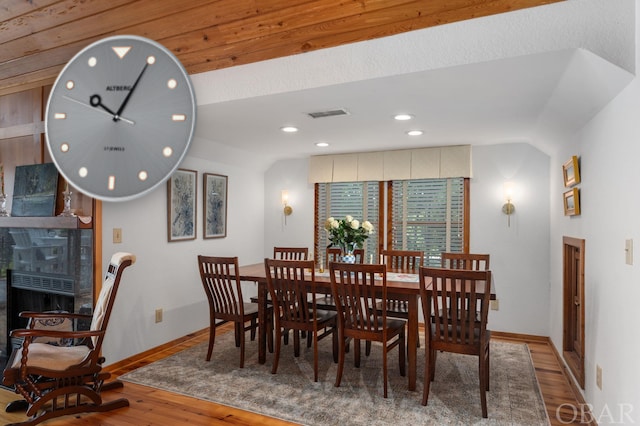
10:04:48
